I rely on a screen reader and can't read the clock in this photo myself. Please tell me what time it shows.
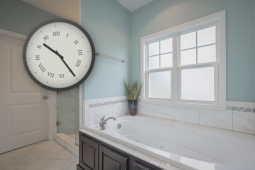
10:25
